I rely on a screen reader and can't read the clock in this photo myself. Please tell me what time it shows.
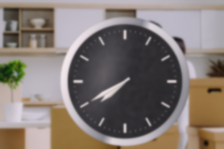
7:40
